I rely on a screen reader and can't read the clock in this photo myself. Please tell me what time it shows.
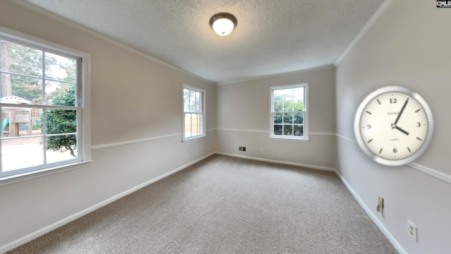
4:05
